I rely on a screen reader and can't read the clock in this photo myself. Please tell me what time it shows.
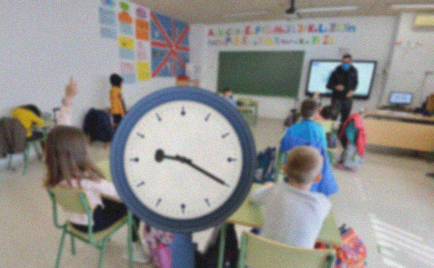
9:20
